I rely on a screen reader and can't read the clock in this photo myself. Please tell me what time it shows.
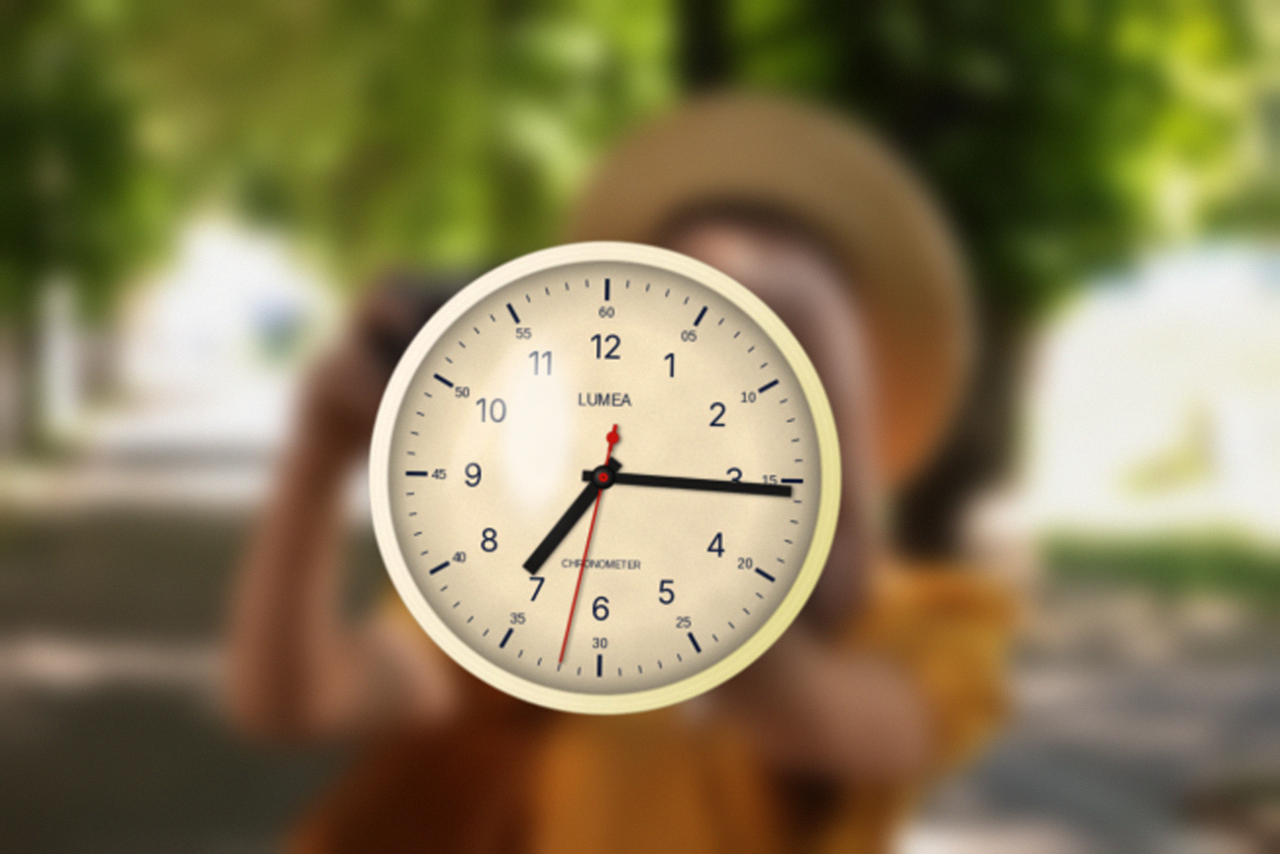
7:15:32
